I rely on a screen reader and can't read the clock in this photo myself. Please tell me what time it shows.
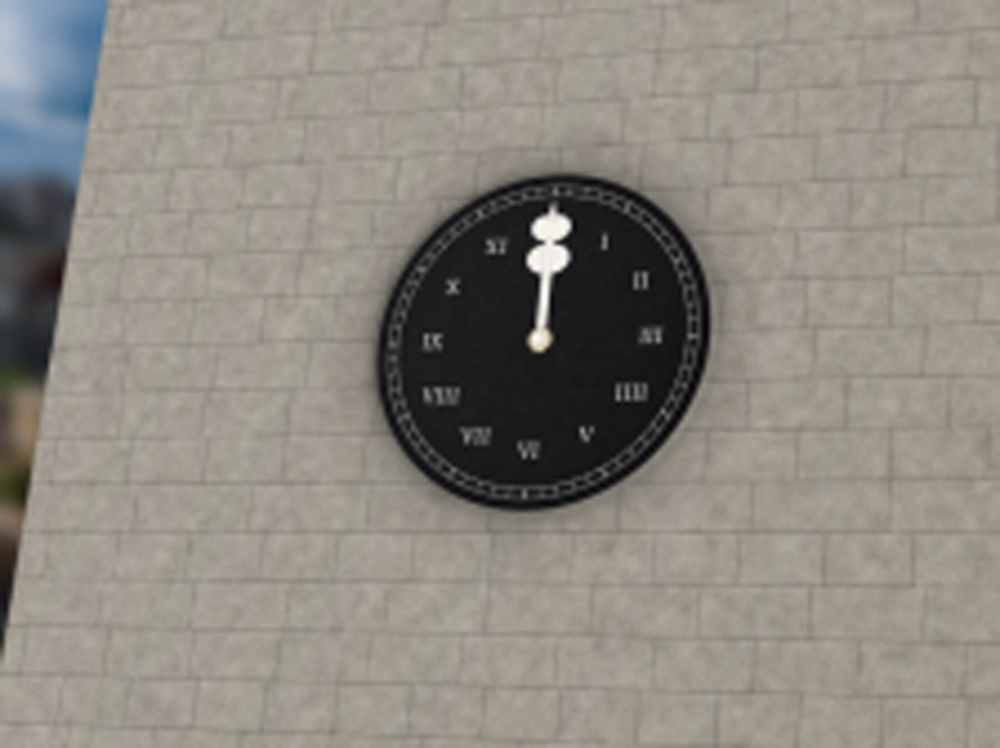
12:00
